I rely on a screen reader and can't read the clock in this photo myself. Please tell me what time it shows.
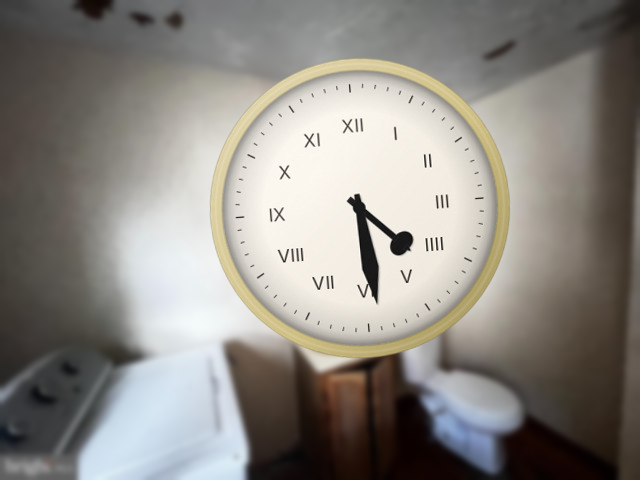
4:29
